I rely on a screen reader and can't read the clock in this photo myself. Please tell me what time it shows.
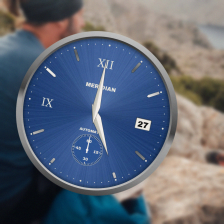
5:00
